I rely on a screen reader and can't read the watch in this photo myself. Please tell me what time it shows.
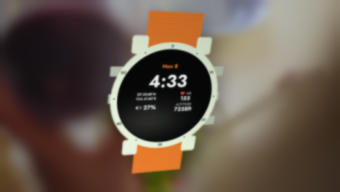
4:33
